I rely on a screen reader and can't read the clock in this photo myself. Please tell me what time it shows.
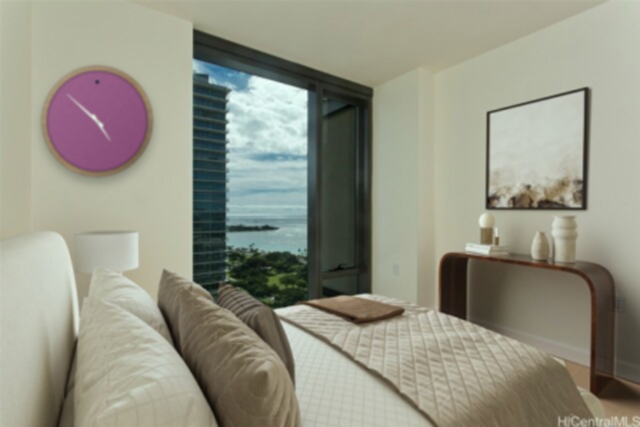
4:52
